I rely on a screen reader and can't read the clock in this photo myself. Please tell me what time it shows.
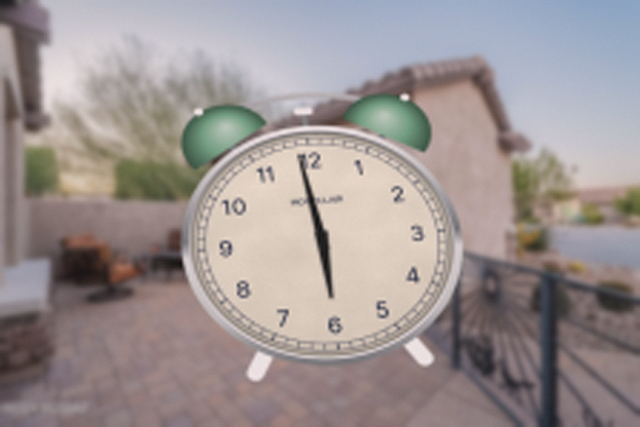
5:59
